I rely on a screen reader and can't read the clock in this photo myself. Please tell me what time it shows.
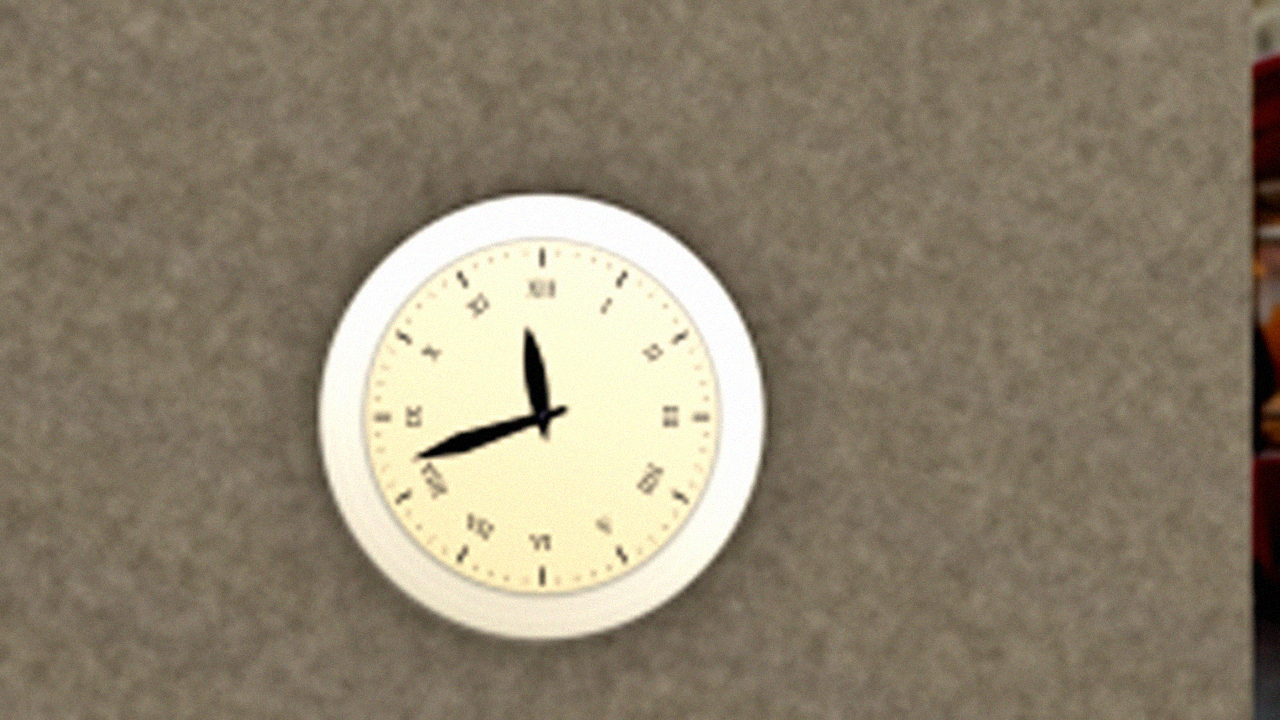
11:42
